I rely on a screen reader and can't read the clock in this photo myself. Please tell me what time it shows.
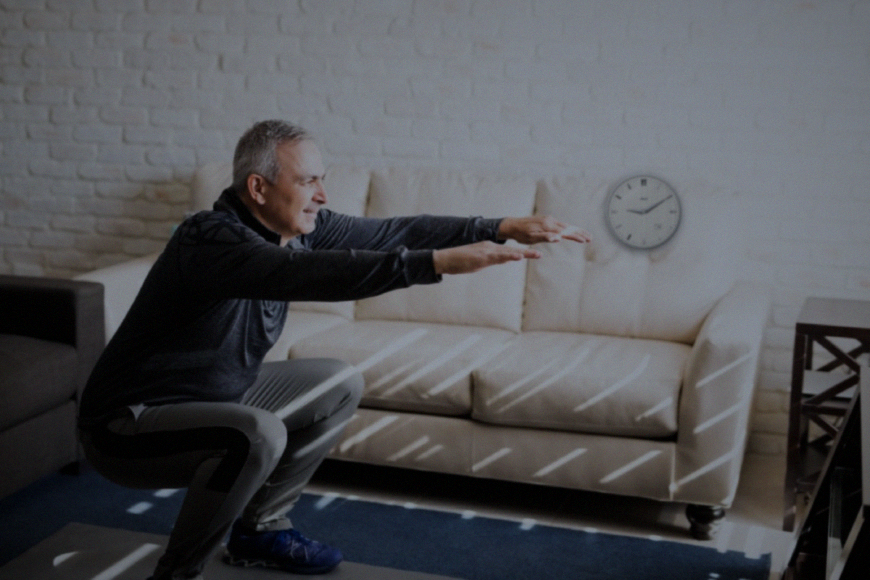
9:10
